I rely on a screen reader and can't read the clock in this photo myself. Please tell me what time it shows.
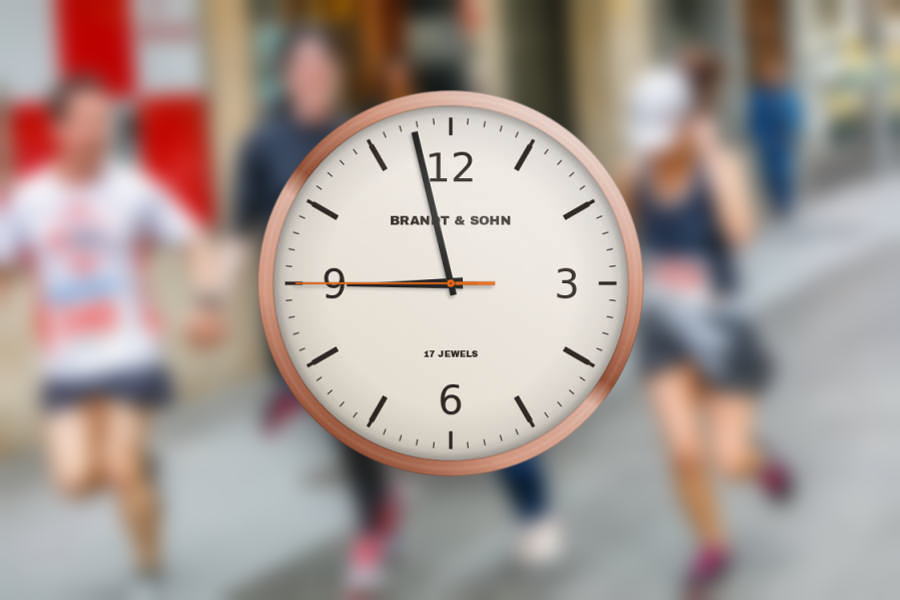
8:57:45
